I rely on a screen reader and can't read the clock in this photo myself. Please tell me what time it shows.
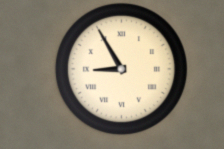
8:55
